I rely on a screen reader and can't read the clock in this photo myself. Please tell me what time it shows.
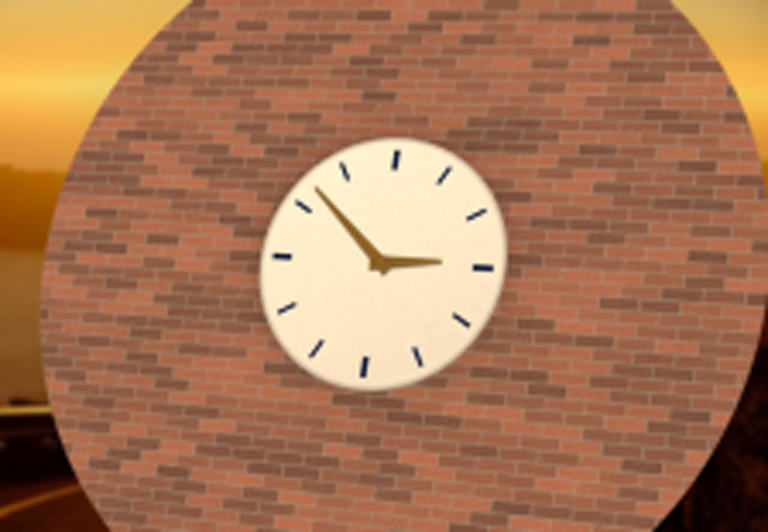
2:52
